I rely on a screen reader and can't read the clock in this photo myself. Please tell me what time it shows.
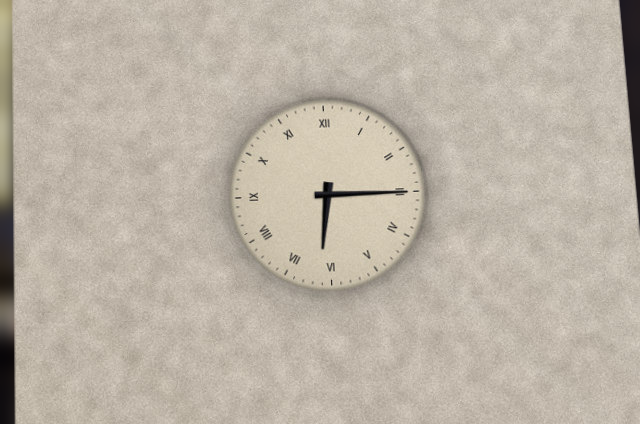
6:15
